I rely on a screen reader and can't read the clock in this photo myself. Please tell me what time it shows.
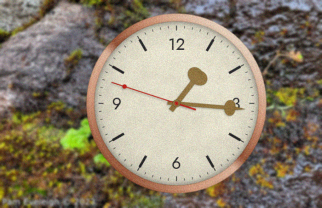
1:15:48
